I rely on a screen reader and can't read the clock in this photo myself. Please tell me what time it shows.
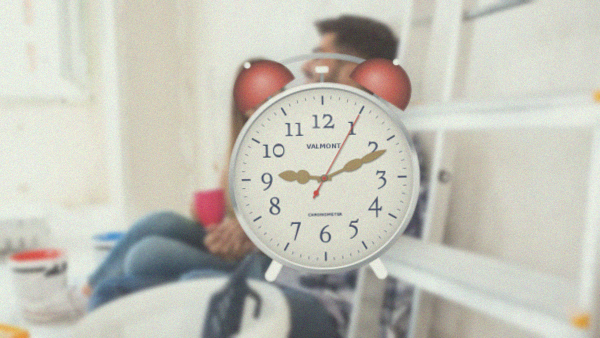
9:11:05
